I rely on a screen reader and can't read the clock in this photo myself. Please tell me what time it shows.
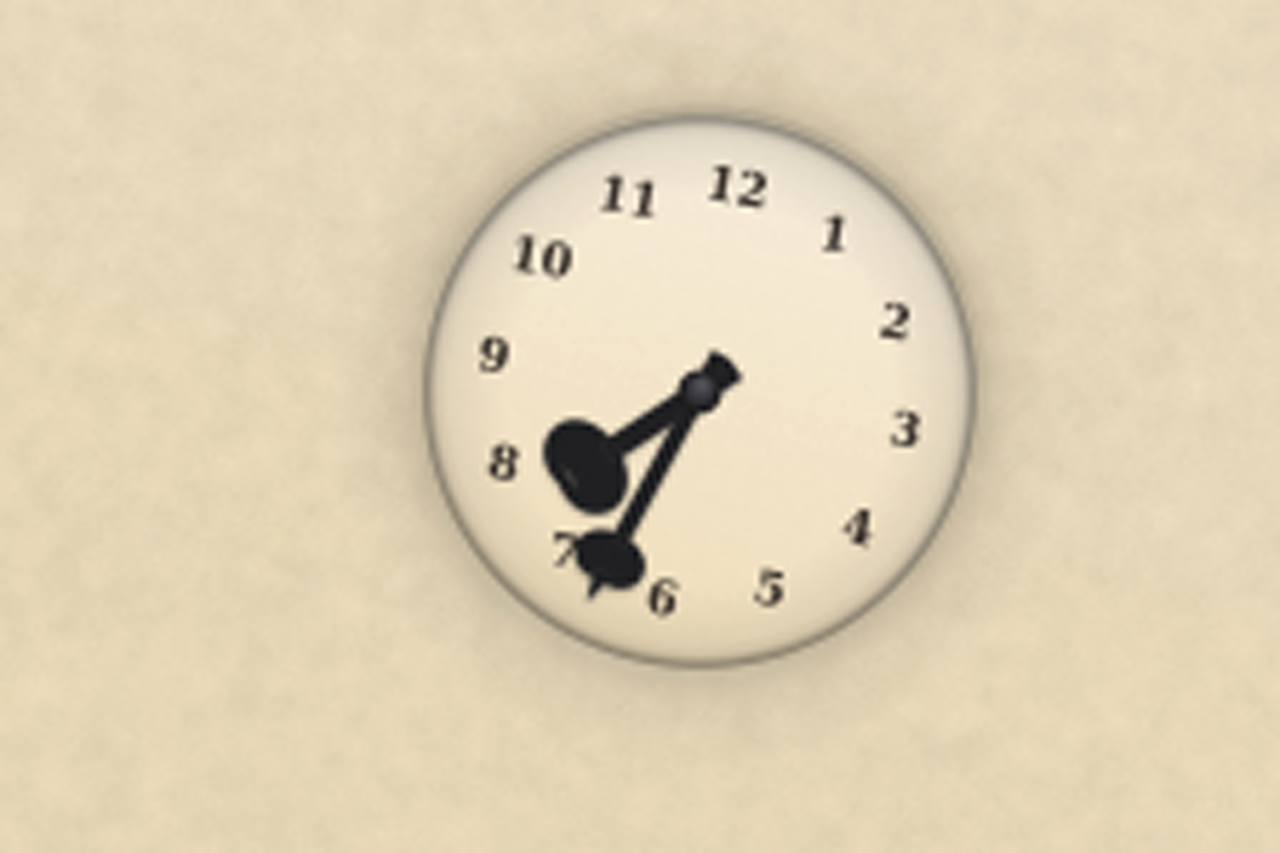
7:33
